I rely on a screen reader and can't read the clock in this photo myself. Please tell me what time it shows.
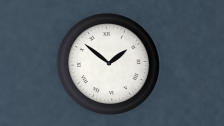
1:52
